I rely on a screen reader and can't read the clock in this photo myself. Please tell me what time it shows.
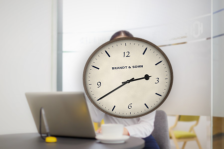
2:40
